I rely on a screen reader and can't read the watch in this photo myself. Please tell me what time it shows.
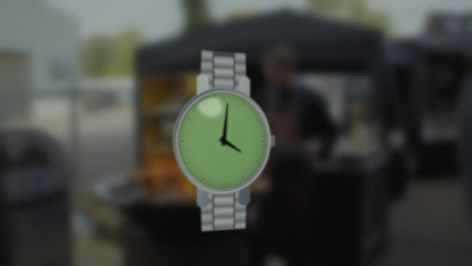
4:01
